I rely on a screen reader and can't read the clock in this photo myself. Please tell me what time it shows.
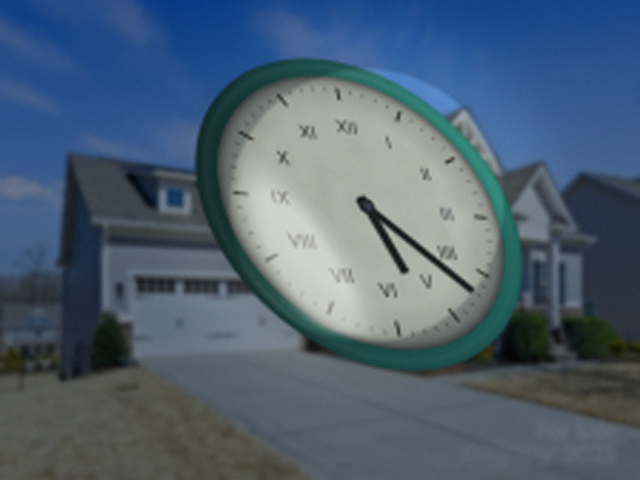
5:22
